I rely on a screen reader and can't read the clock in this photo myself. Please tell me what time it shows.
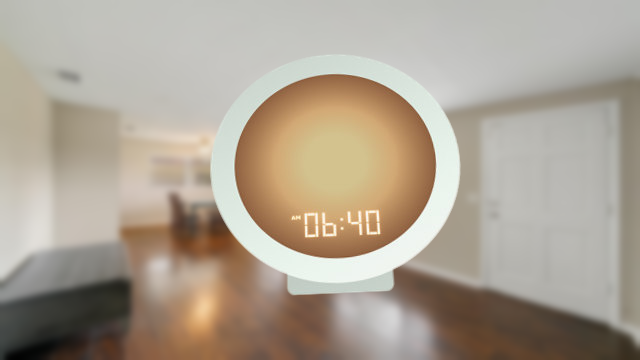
6:40
